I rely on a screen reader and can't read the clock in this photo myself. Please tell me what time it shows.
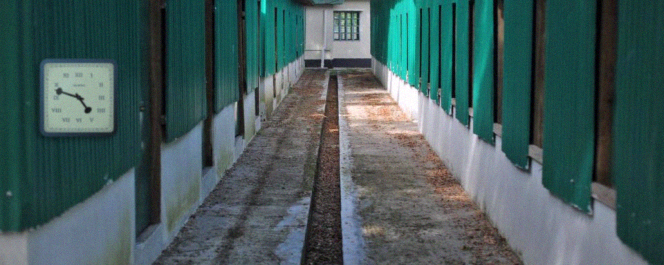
4:48
